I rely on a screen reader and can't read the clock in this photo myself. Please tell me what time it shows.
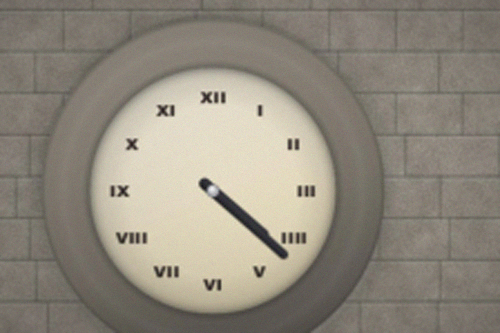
4:22
